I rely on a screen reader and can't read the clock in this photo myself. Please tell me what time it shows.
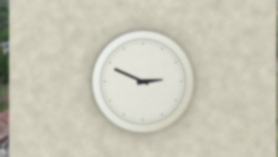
2:49
